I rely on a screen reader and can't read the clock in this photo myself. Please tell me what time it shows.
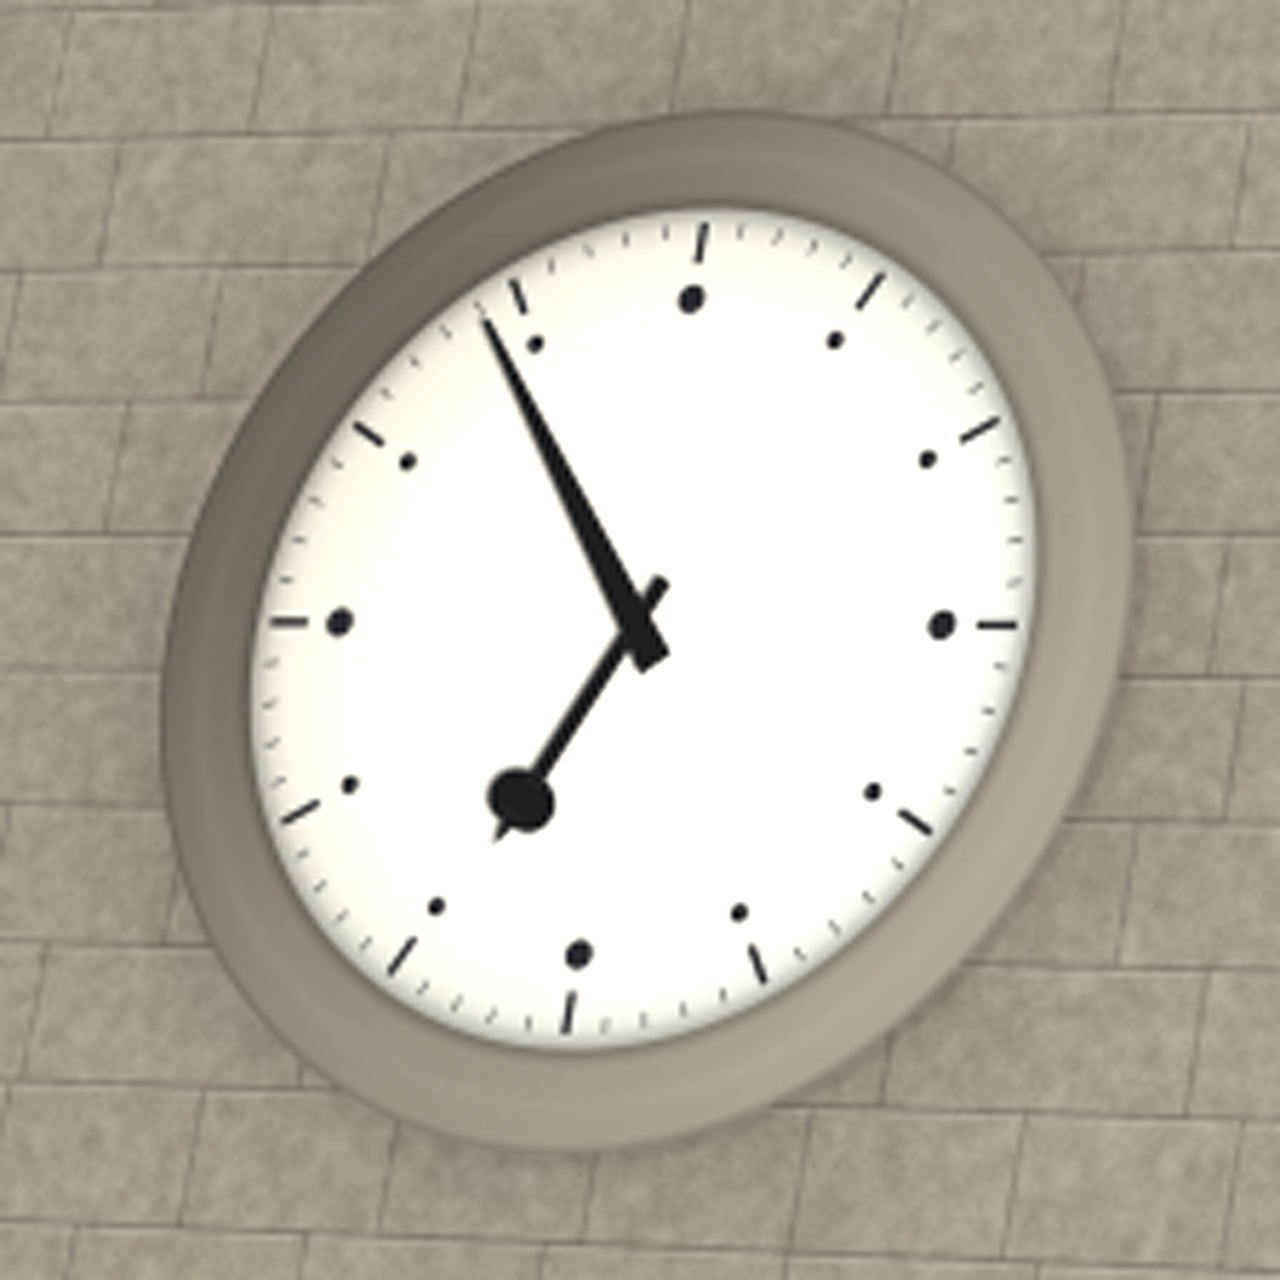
6:54
